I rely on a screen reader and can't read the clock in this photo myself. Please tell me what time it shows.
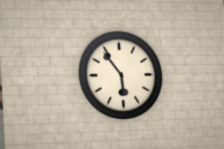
5:54
